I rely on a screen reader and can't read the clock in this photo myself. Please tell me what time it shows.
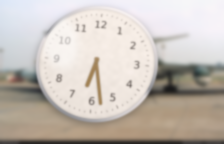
6:28
